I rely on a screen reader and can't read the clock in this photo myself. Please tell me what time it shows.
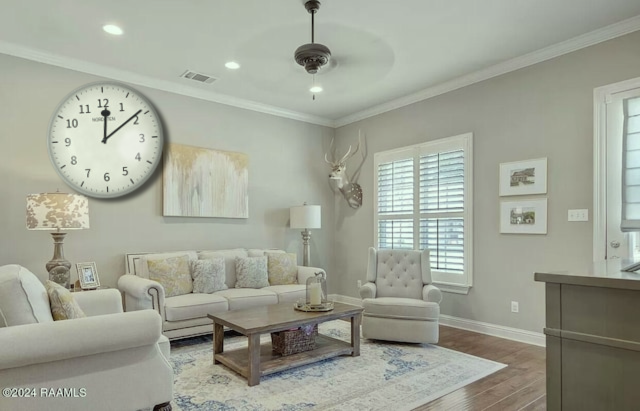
12:09
